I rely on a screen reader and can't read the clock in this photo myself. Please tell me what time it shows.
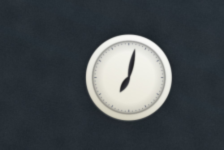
7:02
